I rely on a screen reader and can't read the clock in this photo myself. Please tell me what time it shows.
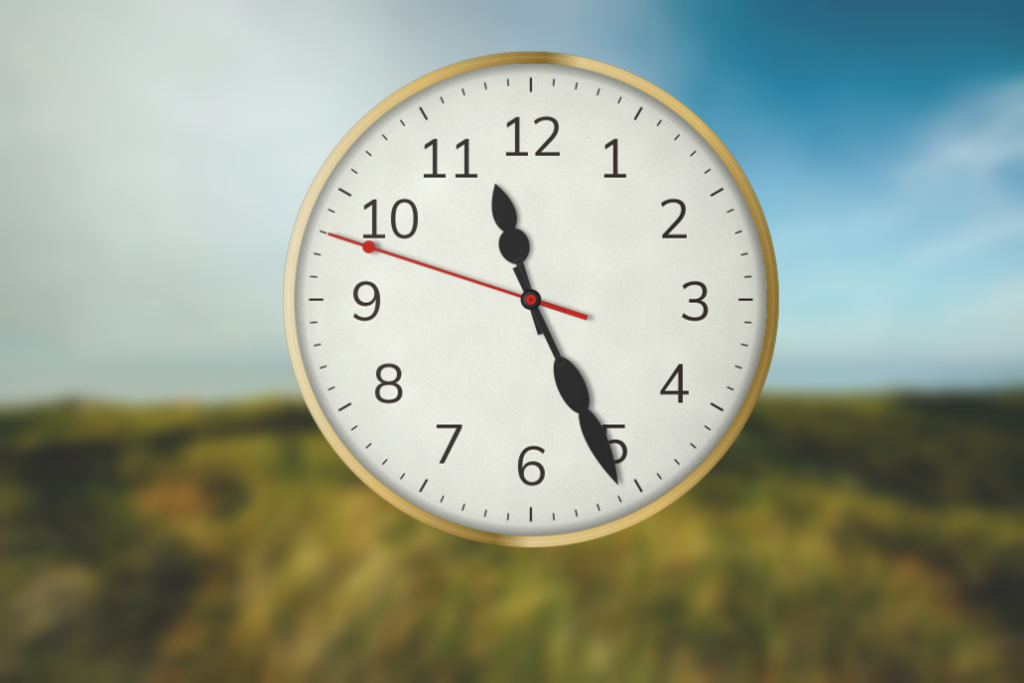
11:25:48
